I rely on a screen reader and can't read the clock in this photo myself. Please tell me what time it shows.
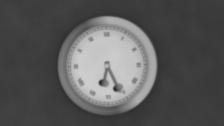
6:26
